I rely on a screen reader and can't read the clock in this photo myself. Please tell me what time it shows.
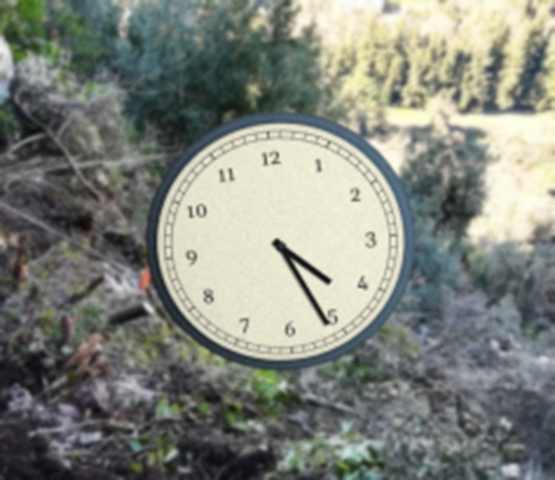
4:26
